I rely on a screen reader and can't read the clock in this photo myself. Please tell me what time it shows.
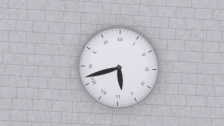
5:42
